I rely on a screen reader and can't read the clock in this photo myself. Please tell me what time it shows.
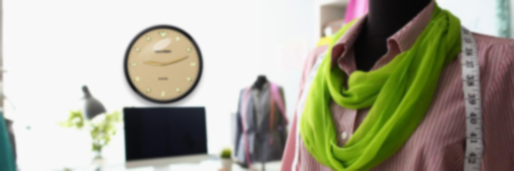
9:12
